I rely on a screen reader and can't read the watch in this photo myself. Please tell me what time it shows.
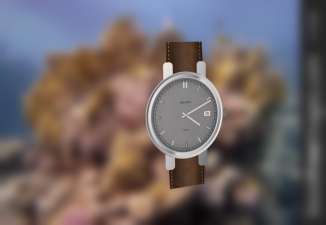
4:11
